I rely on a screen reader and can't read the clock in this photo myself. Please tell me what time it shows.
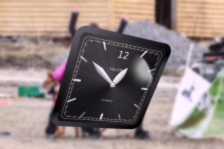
12:51
